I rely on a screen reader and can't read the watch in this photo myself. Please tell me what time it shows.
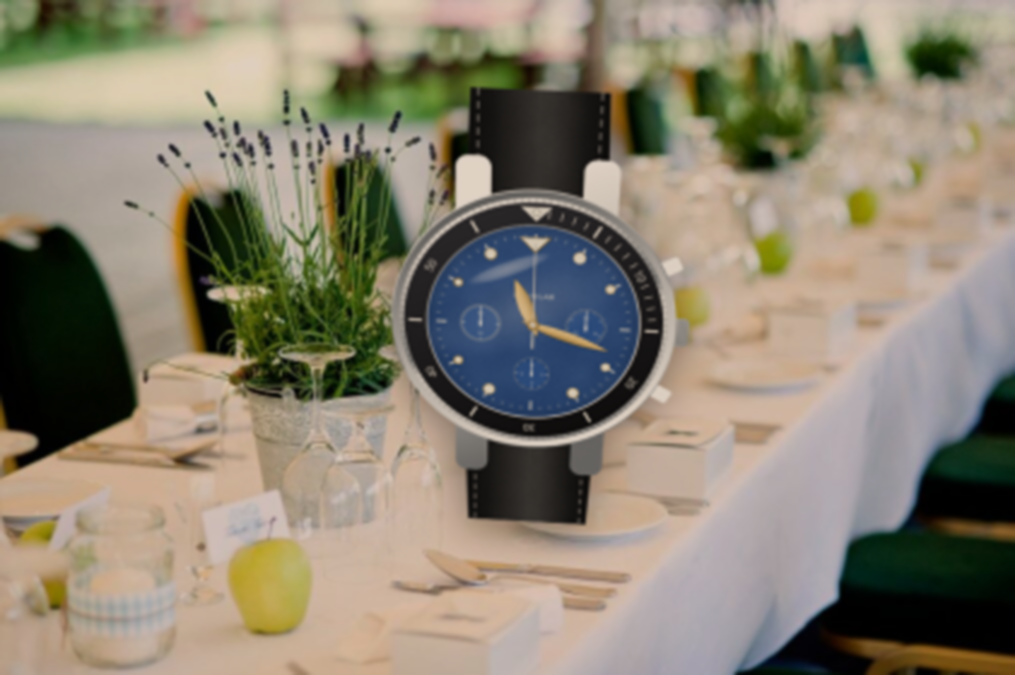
11:18
